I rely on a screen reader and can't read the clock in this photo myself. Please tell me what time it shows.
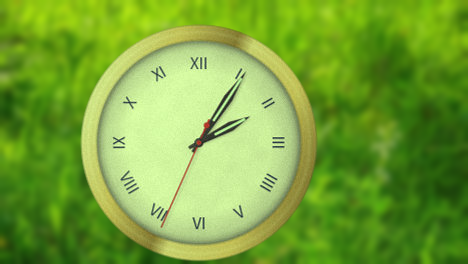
2:05:34
